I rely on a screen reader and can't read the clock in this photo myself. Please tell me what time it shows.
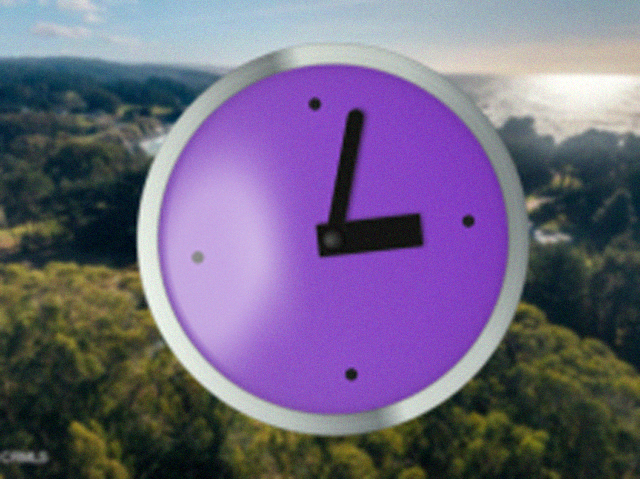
3:03
